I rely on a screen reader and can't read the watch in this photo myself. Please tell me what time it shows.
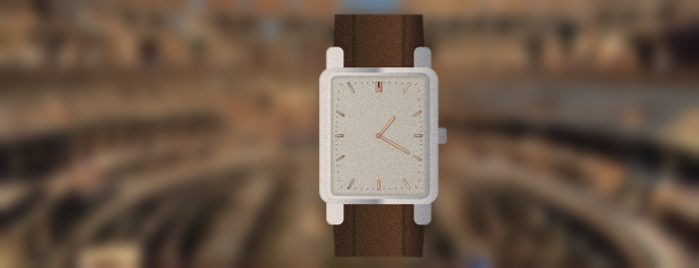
1:20
